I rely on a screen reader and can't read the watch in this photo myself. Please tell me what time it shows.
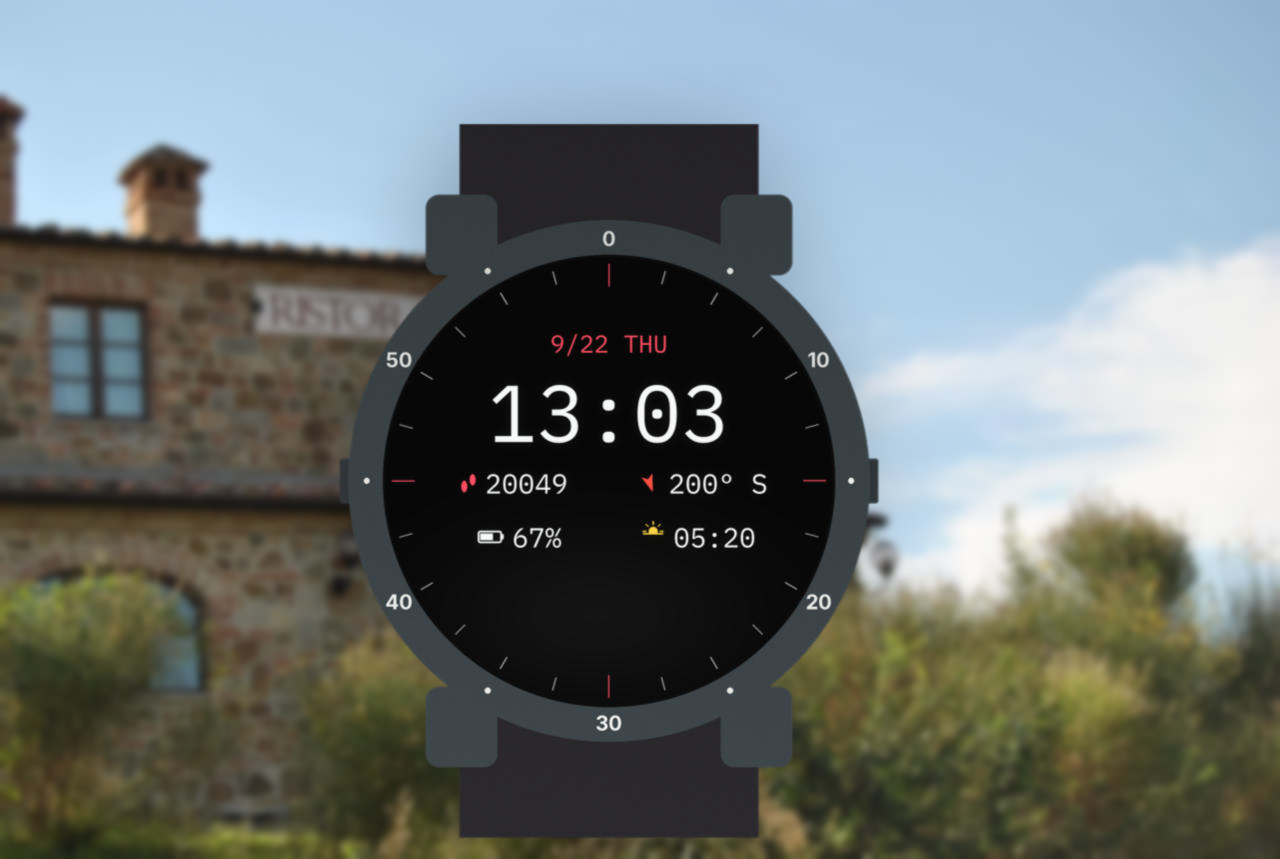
13:03
